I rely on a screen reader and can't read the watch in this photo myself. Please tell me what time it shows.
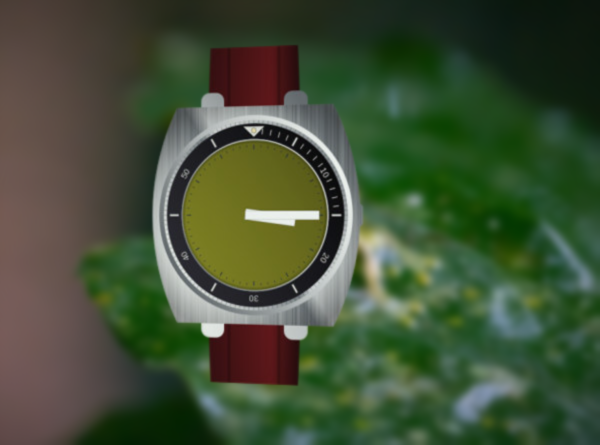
3:15
